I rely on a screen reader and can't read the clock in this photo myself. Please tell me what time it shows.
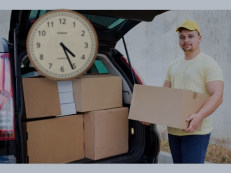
4:26
